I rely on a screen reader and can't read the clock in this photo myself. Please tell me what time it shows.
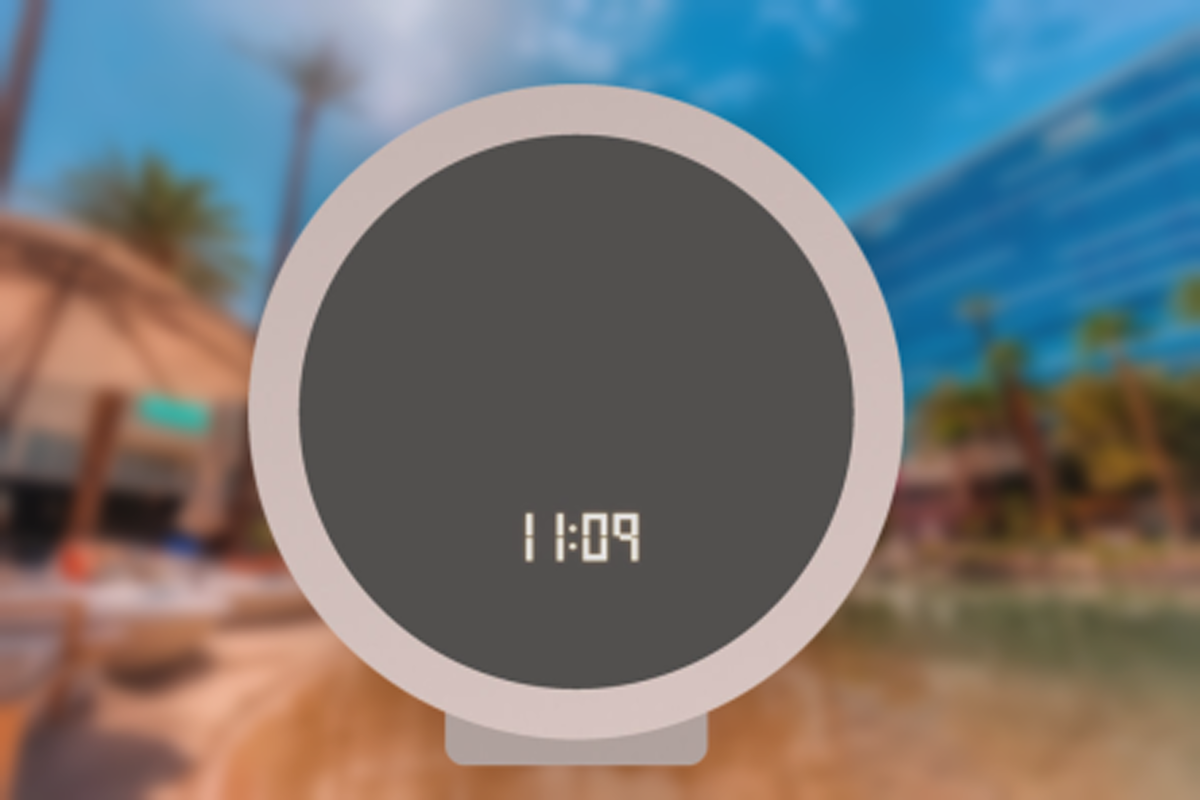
11:09
